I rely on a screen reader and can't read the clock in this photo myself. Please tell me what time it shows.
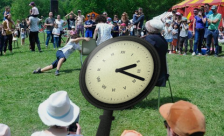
2:18
